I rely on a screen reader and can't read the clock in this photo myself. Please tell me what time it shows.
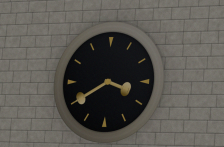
3:40
